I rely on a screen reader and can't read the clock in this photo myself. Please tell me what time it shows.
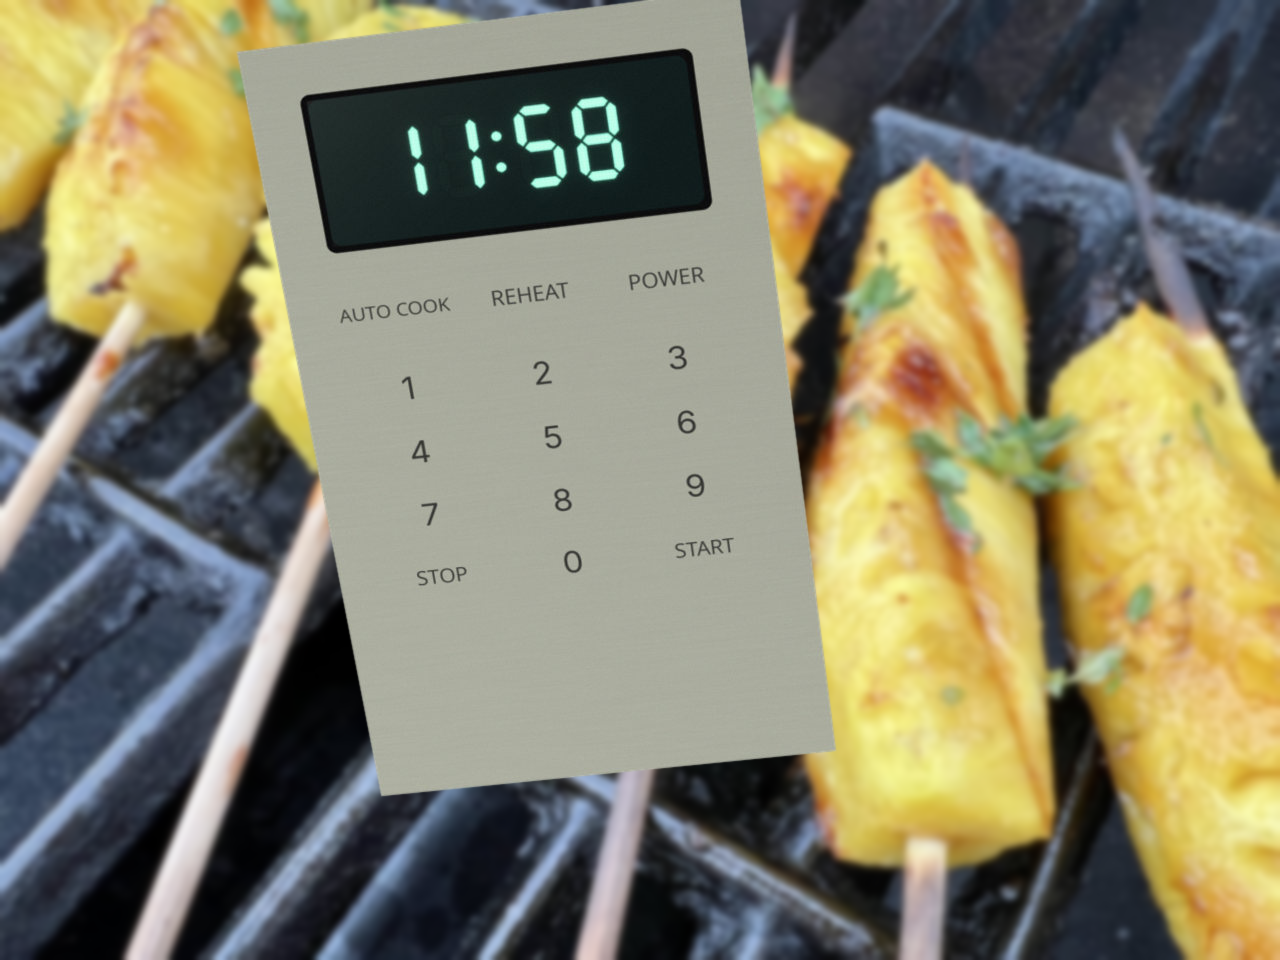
11:58
